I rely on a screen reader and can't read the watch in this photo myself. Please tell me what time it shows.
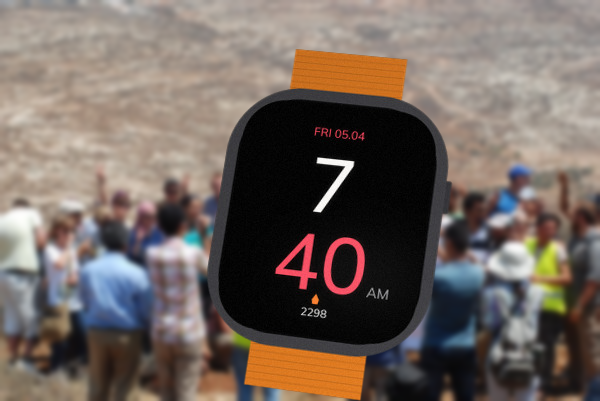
7:40
